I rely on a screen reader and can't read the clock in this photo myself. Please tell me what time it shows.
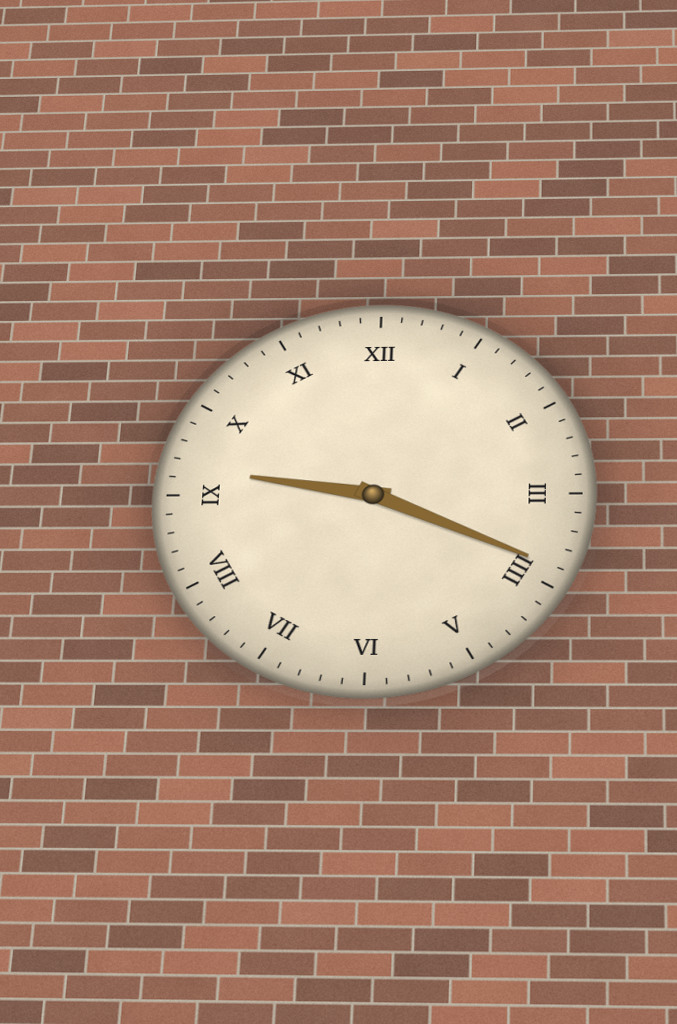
9:19
